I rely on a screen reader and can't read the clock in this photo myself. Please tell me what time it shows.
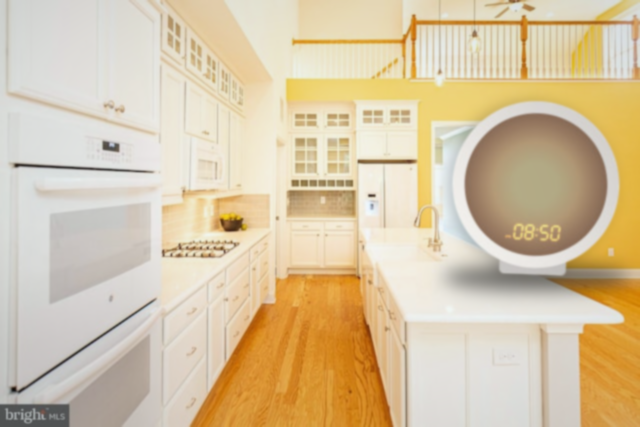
8:50
